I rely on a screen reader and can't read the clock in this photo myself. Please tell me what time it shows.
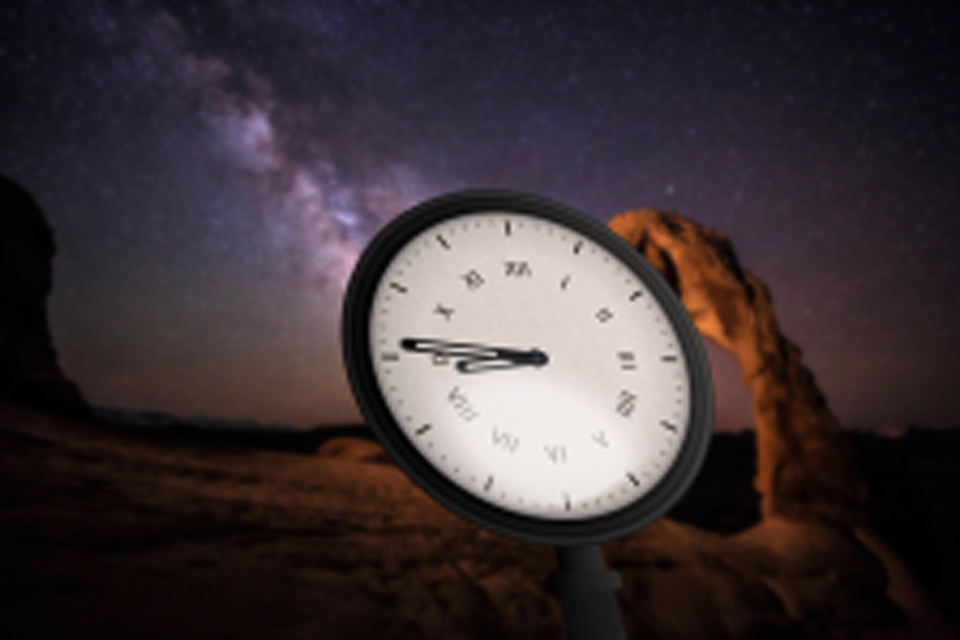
8:46
